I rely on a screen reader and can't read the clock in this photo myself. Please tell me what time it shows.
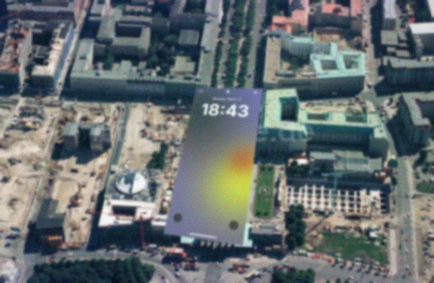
18:43
